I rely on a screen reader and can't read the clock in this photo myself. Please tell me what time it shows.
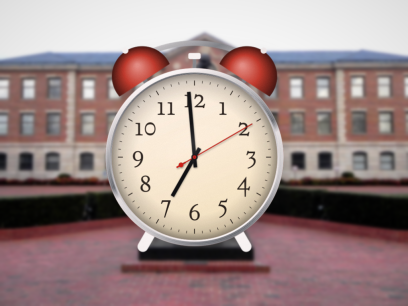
6:59:10
